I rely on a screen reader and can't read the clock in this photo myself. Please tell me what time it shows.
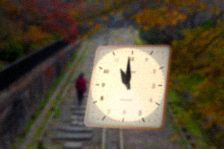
10:59
